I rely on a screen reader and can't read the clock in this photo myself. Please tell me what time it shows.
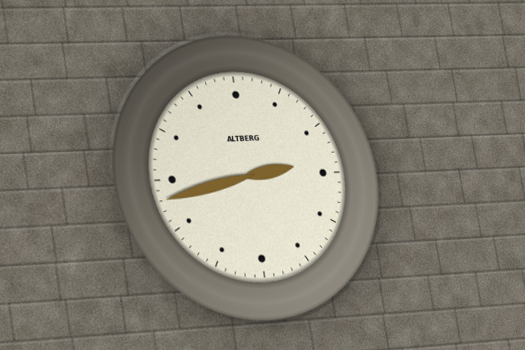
2:43
